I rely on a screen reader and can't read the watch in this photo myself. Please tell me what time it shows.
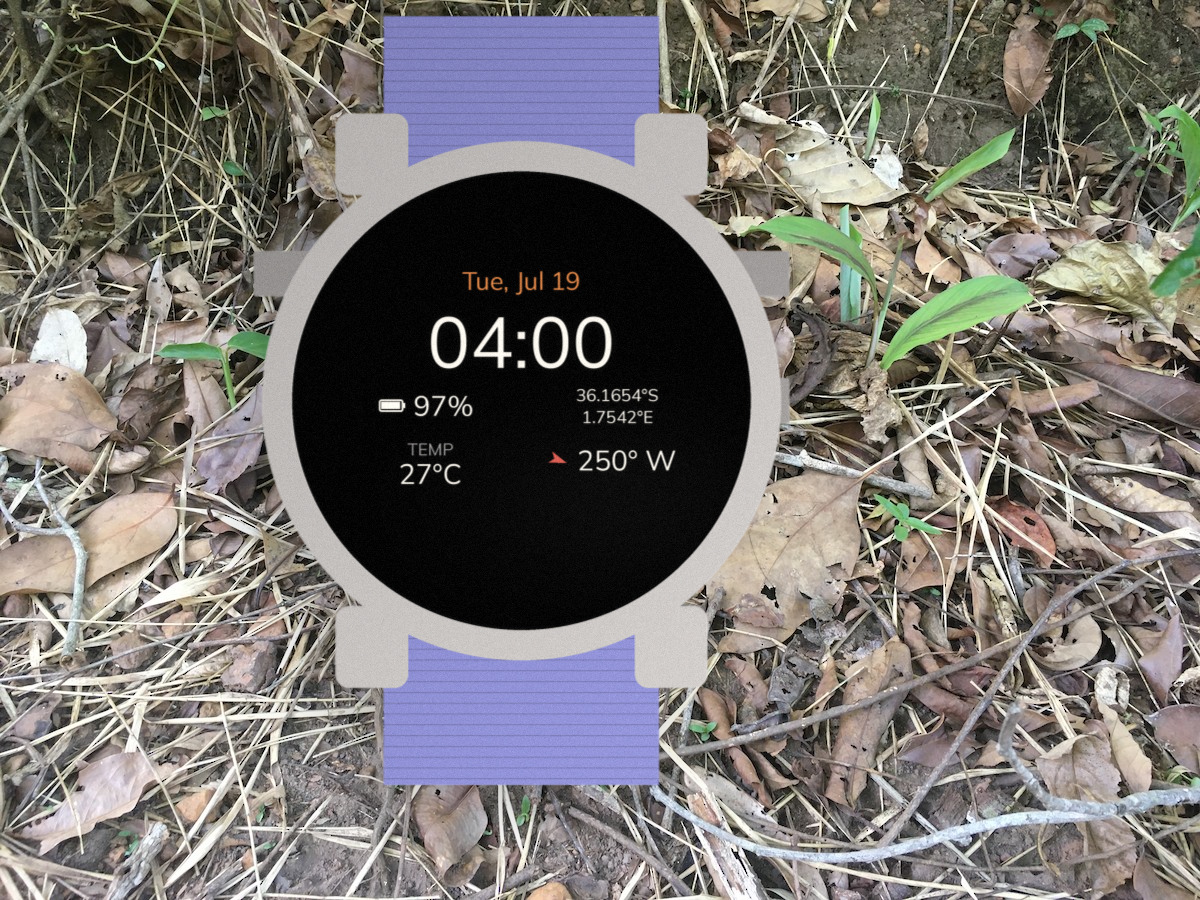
4:00
